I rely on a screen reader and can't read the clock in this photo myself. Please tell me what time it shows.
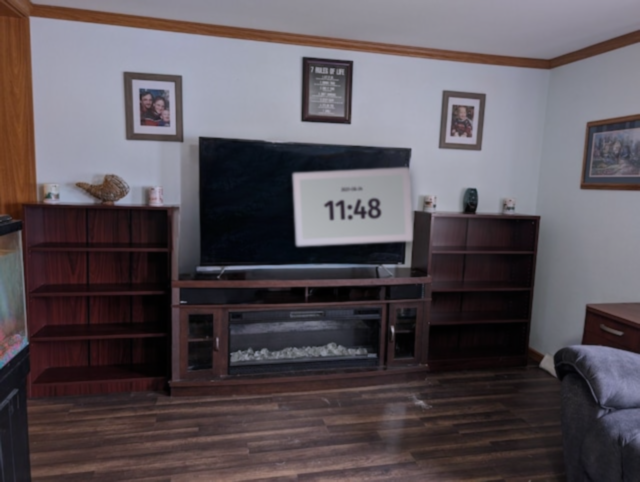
11:48
